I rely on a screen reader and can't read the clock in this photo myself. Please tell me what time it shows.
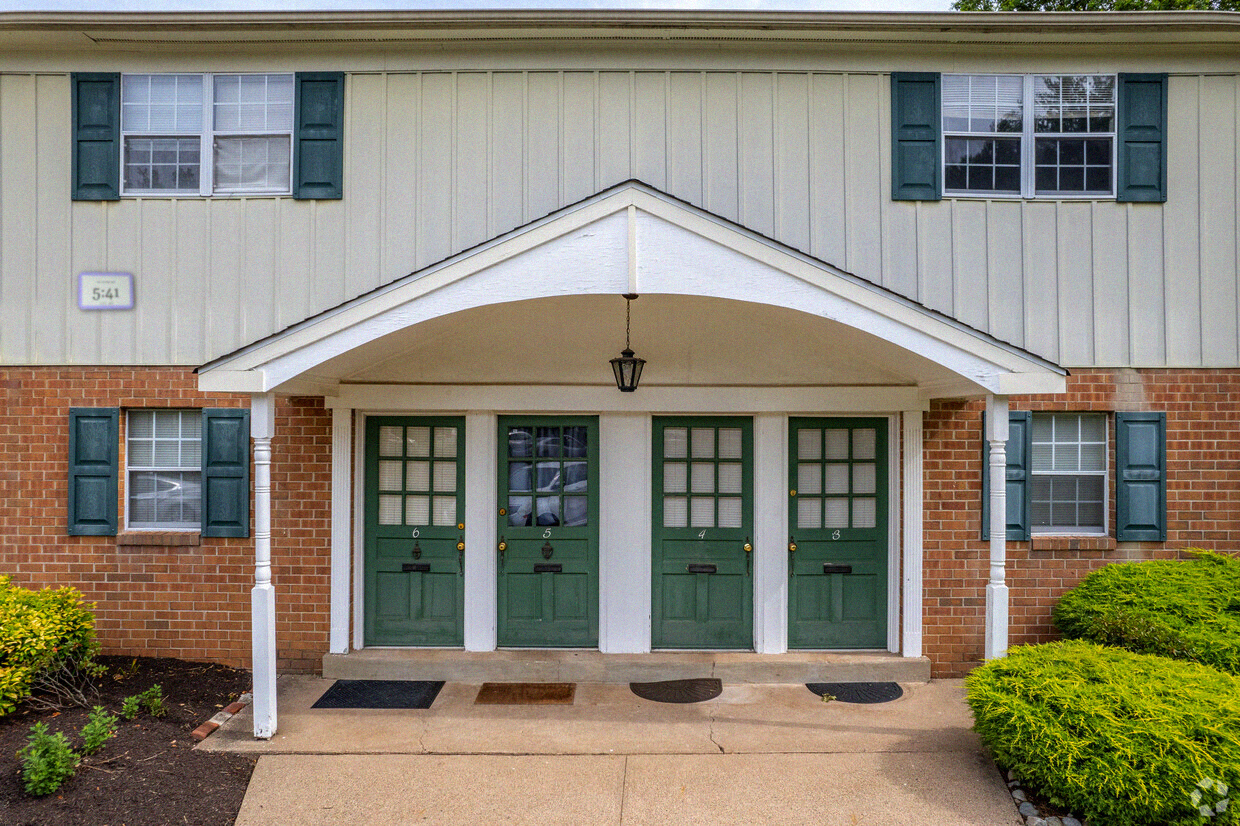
5:41
